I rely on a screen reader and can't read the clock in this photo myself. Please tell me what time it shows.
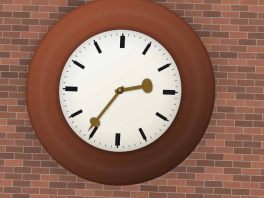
2:36
